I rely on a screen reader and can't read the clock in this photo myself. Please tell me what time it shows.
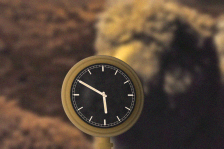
5:50
